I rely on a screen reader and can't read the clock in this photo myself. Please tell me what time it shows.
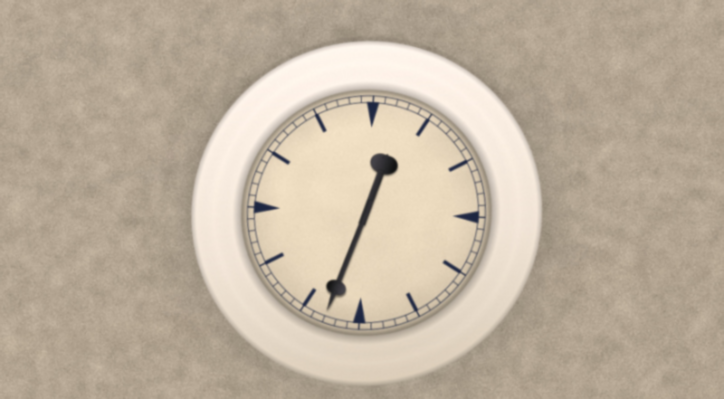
12:33
